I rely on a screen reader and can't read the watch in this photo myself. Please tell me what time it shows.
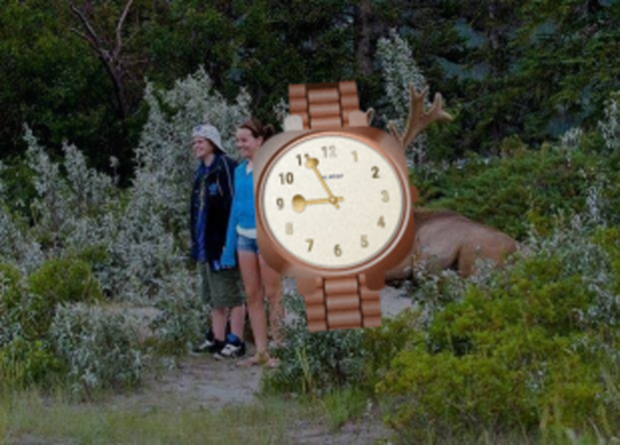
8:56
